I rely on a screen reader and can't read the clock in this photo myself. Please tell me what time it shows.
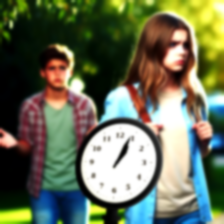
1:04
